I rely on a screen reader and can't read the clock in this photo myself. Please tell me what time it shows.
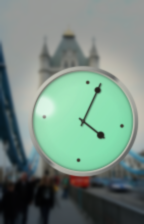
4:03
